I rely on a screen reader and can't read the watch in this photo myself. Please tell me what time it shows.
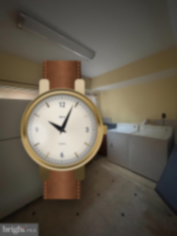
10:04
